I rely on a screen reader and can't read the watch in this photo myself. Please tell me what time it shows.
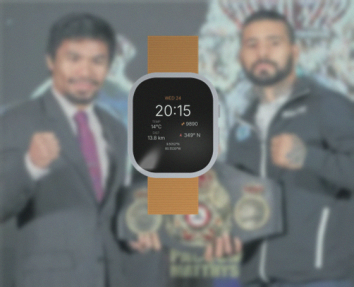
20:15
